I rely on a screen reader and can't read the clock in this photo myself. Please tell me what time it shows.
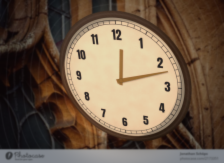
12:12
